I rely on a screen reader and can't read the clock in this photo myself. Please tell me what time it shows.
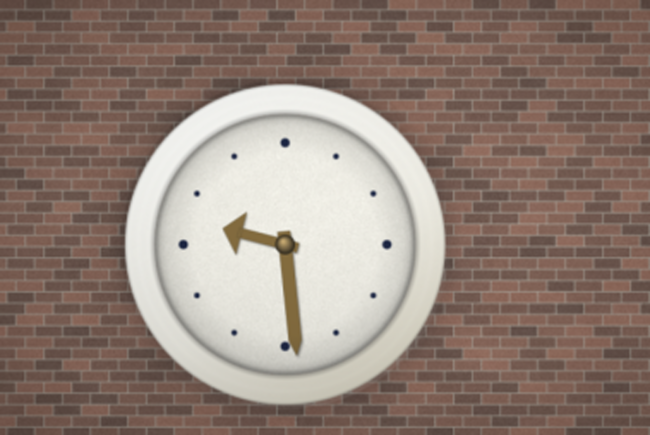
9:29
